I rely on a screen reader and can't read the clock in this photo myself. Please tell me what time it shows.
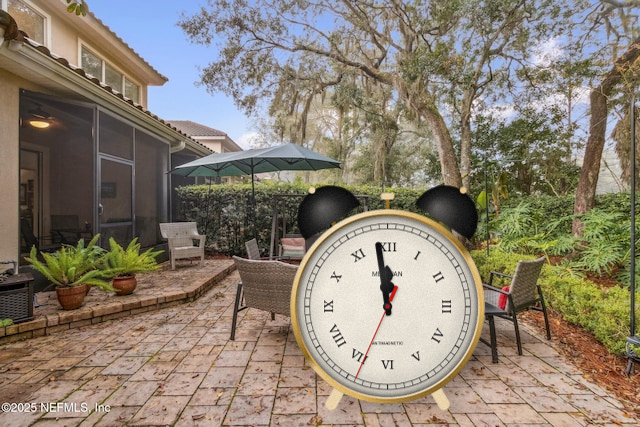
11:58:34
